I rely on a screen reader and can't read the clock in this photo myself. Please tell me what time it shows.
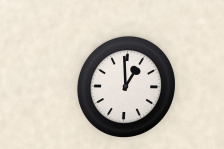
12:59
